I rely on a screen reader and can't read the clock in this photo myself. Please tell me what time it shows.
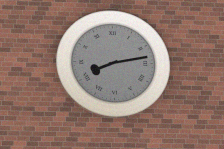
8:13
